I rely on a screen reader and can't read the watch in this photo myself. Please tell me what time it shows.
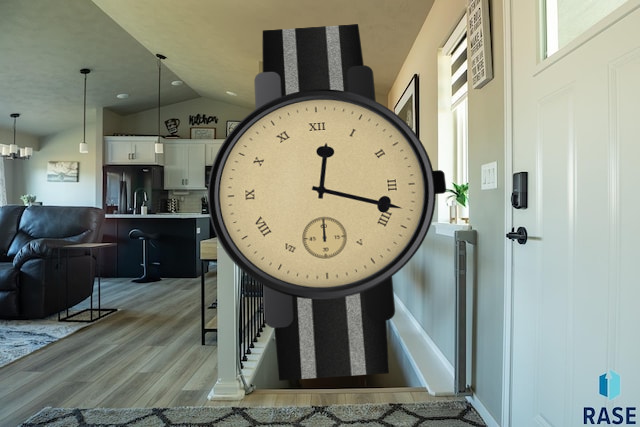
12:18
